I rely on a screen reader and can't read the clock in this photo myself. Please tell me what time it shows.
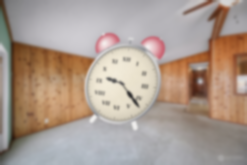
9:22
